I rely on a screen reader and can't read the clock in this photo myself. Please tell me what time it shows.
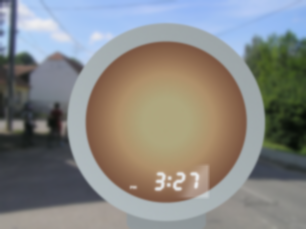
3:27
